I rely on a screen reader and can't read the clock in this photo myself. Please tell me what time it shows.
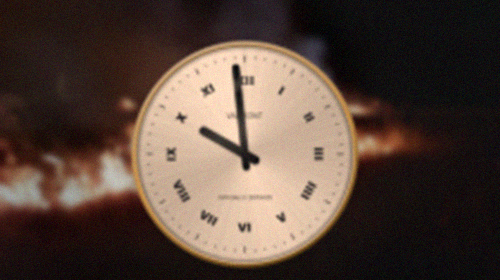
9:59
